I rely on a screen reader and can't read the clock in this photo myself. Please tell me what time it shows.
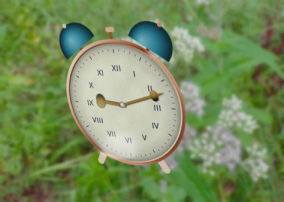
9:12
